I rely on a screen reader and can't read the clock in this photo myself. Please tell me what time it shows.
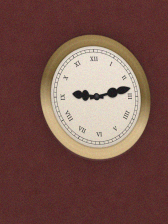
9:13
